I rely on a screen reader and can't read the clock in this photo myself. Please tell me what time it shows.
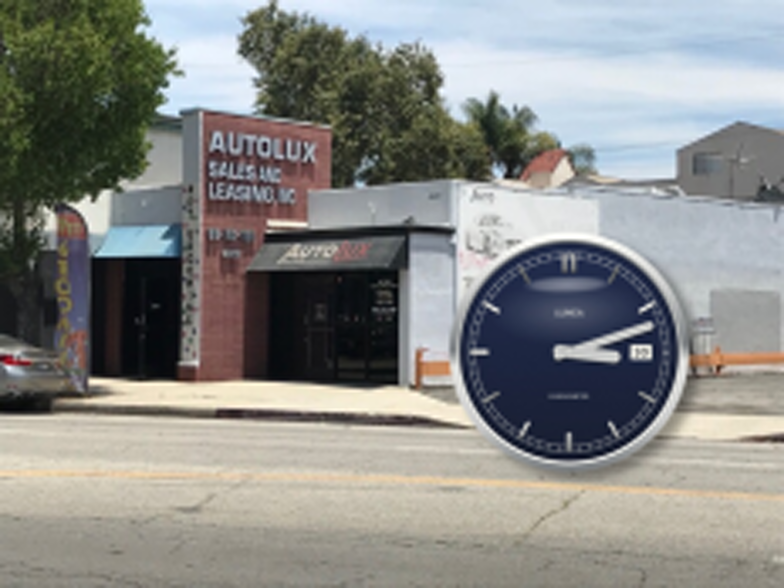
3:12
